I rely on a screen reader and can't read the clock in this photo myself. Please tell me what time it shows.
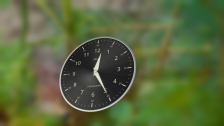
12:25
